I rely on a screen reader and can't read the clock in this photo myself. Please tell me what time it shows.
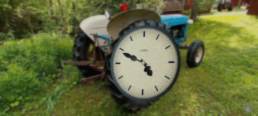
4:49
